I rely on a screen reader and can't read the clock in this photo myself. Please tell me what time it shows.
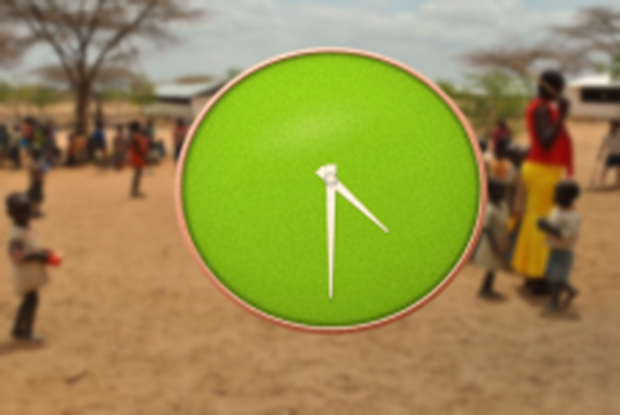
4:30
